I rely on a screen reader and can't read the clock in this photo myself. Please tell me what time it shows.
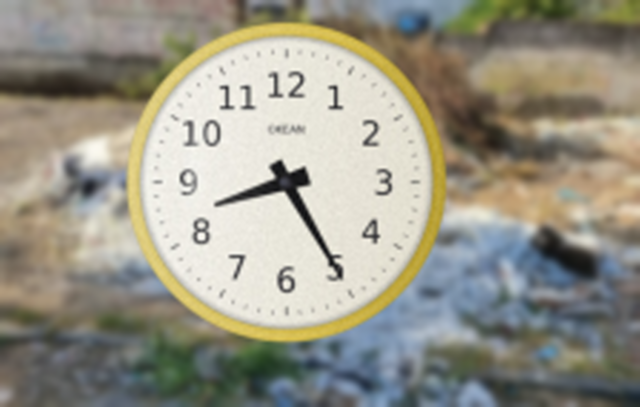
8:25
